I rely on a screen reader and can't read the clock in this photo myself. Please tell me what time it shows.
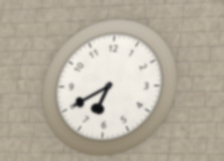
6:40
